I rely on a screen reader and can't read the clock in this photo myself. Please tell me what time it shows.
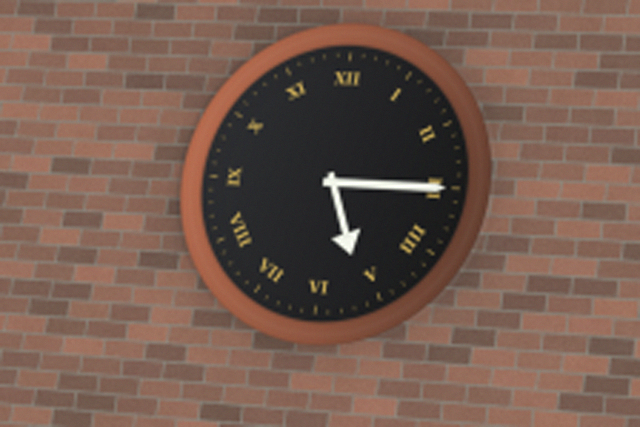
5:15
